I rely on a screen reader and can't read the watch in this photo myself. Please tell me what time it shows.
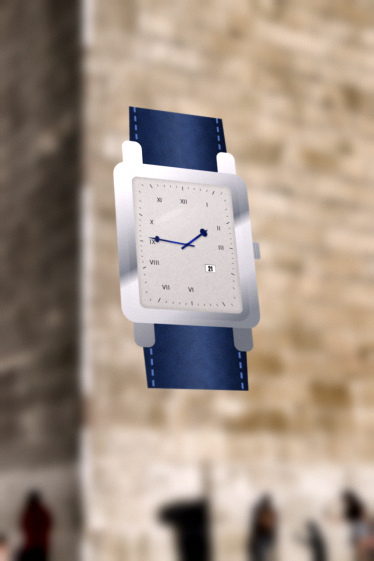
1:46
